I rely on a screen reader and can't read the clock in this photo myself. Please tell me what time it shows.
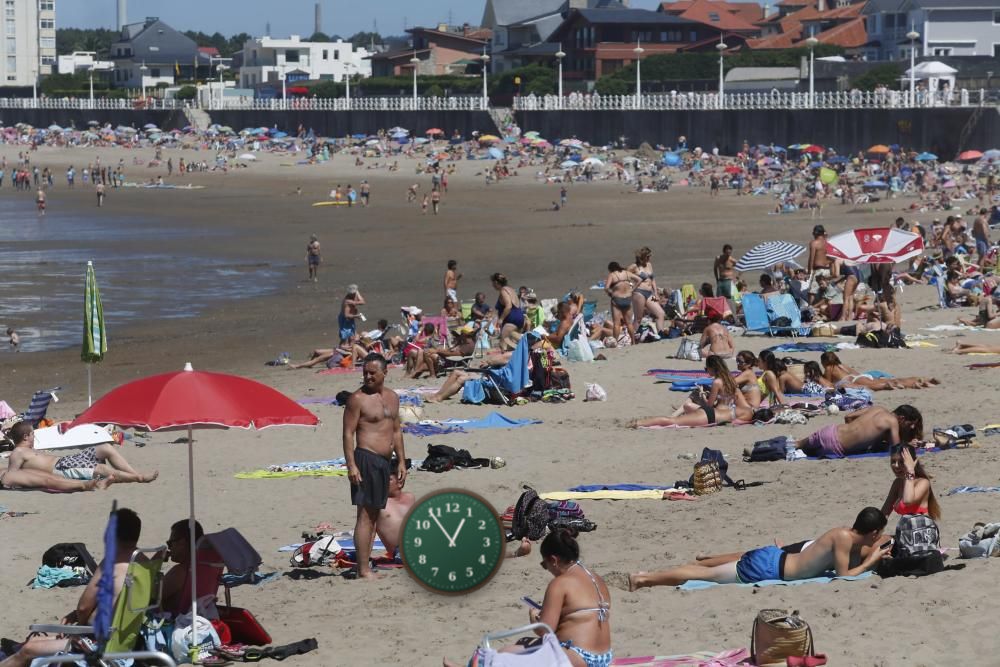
12:54
